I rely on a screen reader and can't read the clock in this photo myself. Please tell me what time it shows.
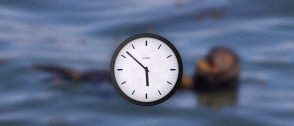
5:52
